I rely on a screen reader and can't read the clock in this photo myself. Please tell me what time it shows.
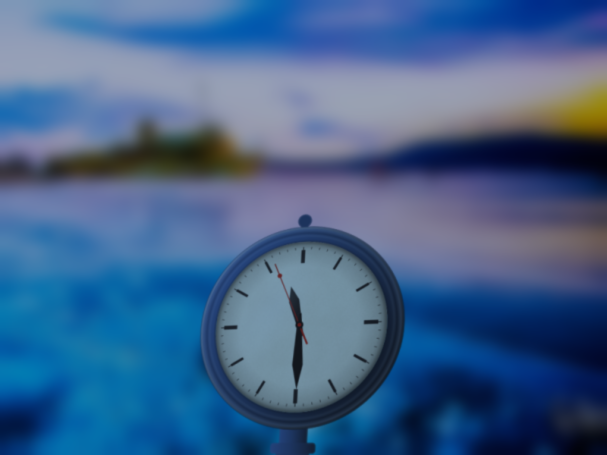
11:29:56
